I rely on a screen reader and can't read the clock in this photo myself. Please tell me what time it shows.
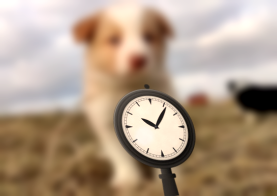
10:06
